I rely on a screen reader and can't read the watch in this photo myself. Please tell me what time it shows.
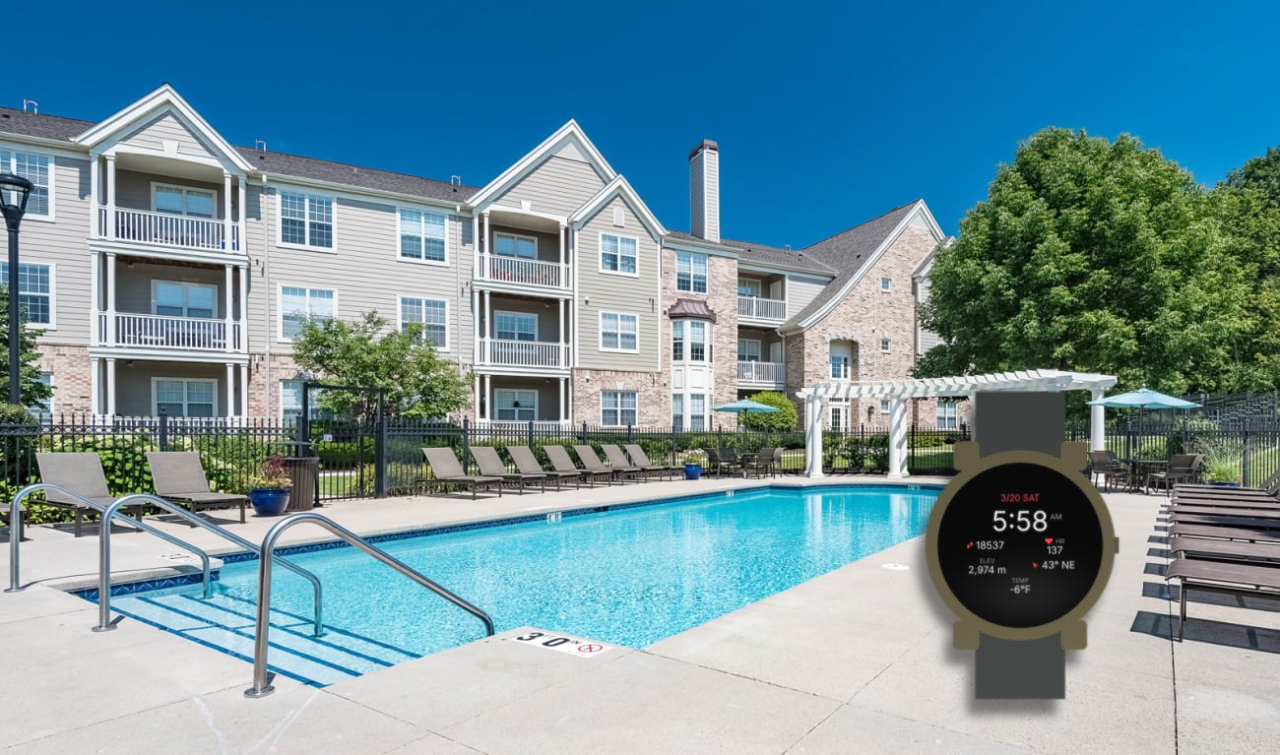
5:58
